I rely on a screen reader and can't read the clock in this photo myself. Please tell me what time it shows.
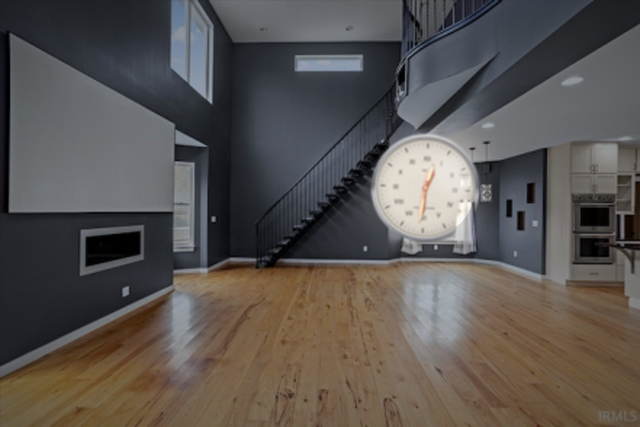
12:31
